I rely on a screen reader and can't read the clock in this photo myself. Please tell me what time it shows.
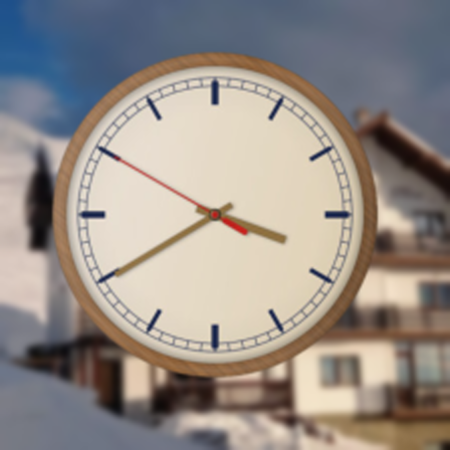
3:39:50
